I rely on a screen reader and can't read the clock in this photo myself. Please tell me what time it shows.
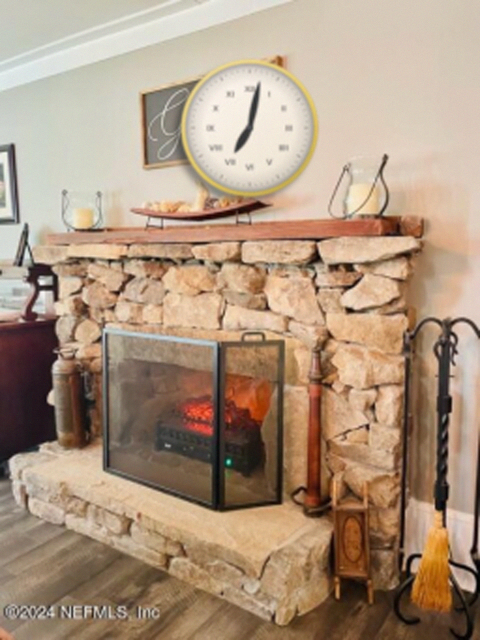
7:02
